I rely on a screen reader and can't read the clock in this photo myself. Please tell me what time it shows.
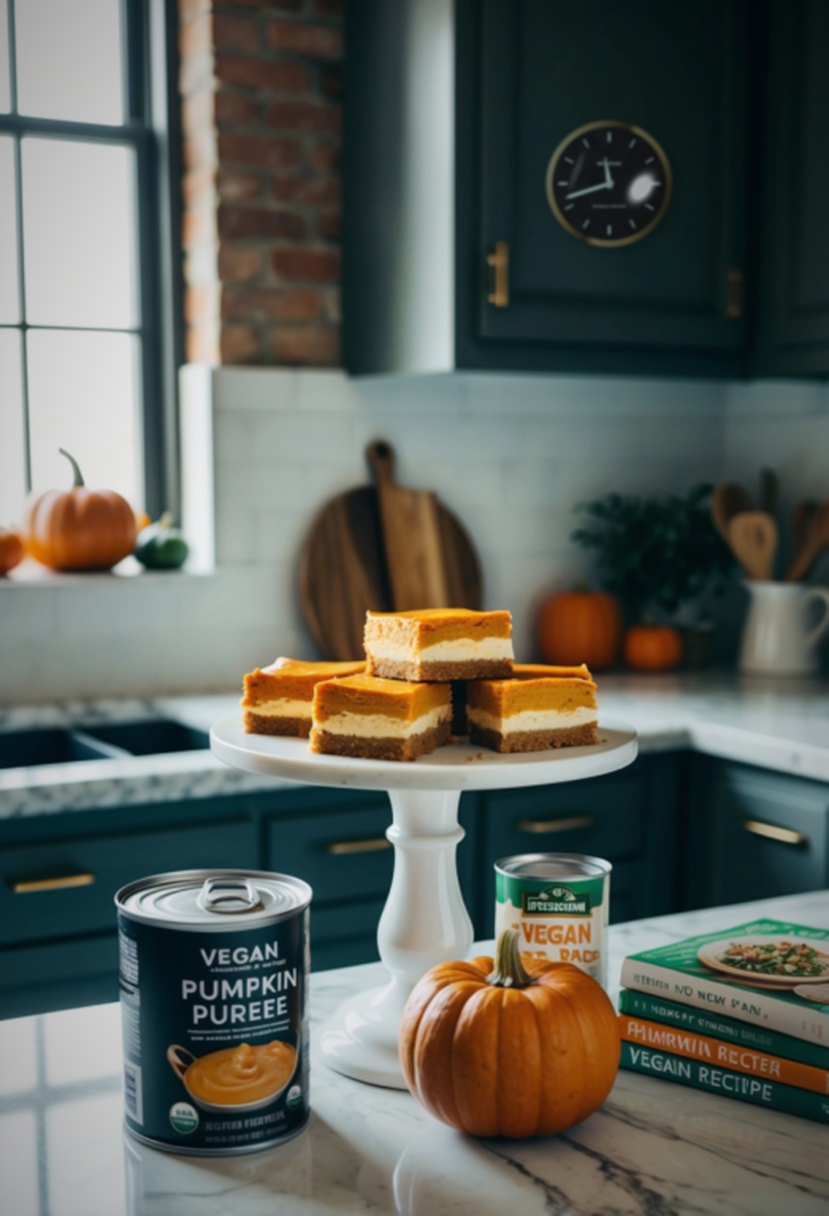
11:42
